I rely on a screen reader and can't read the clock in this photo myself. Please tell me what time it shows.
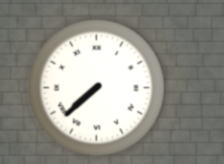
7:38
